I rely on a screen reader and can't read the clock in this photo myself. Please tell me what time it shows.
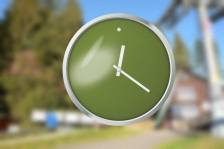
12:21
